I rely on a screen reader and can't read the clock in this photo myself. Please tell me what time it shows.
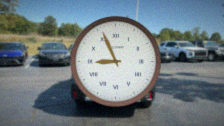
8:56
